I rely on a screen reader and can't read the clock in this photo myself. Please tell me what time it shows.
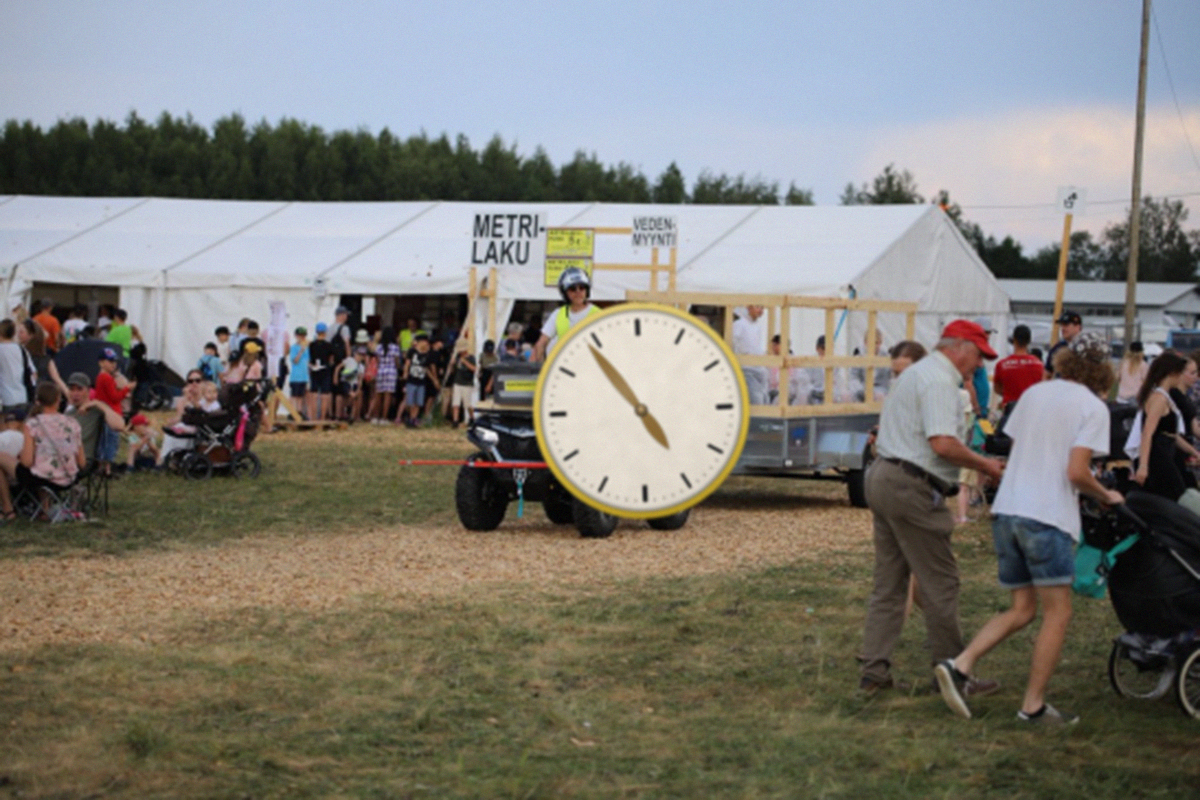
4:54
